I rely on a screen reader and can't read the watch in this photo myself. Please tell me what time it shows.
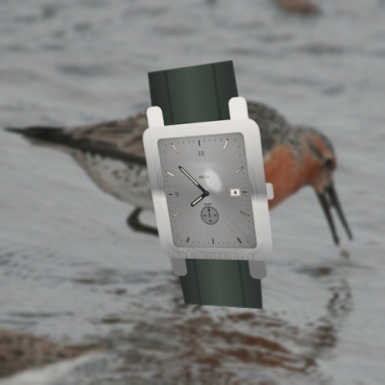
7:53
